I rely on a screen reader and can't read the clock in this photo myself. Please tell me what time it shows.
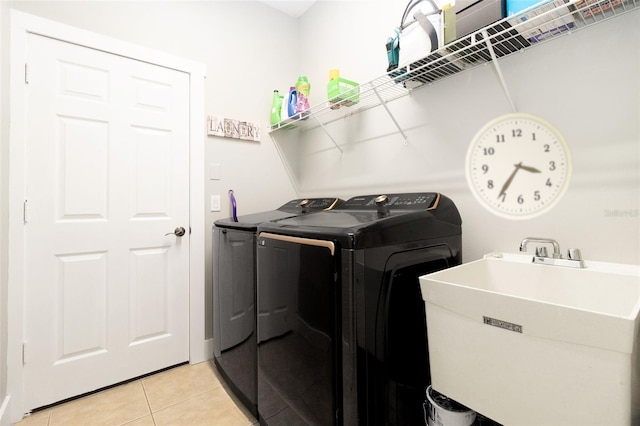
3:36
